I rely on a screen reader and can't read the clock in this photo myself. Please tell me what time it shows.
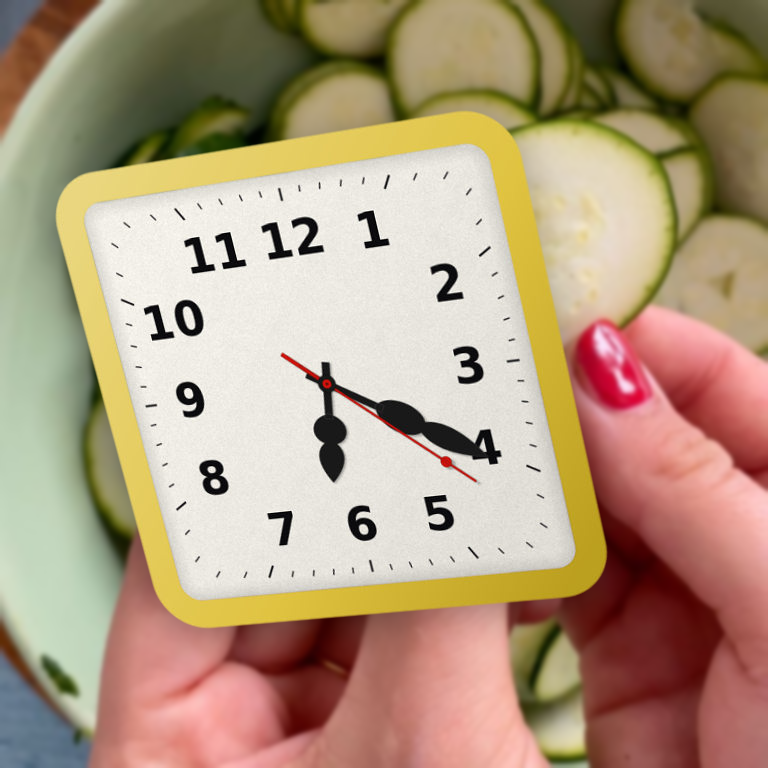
6:20:22
